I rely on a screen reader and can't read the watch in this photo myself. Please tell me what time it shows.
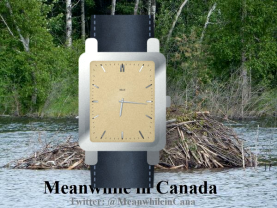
6:16
